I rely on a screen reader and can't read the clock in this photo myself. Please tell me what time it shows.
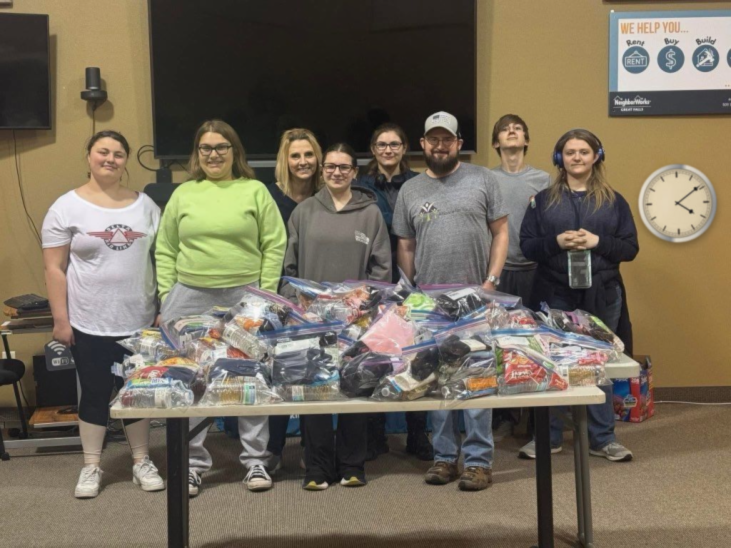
4:09
